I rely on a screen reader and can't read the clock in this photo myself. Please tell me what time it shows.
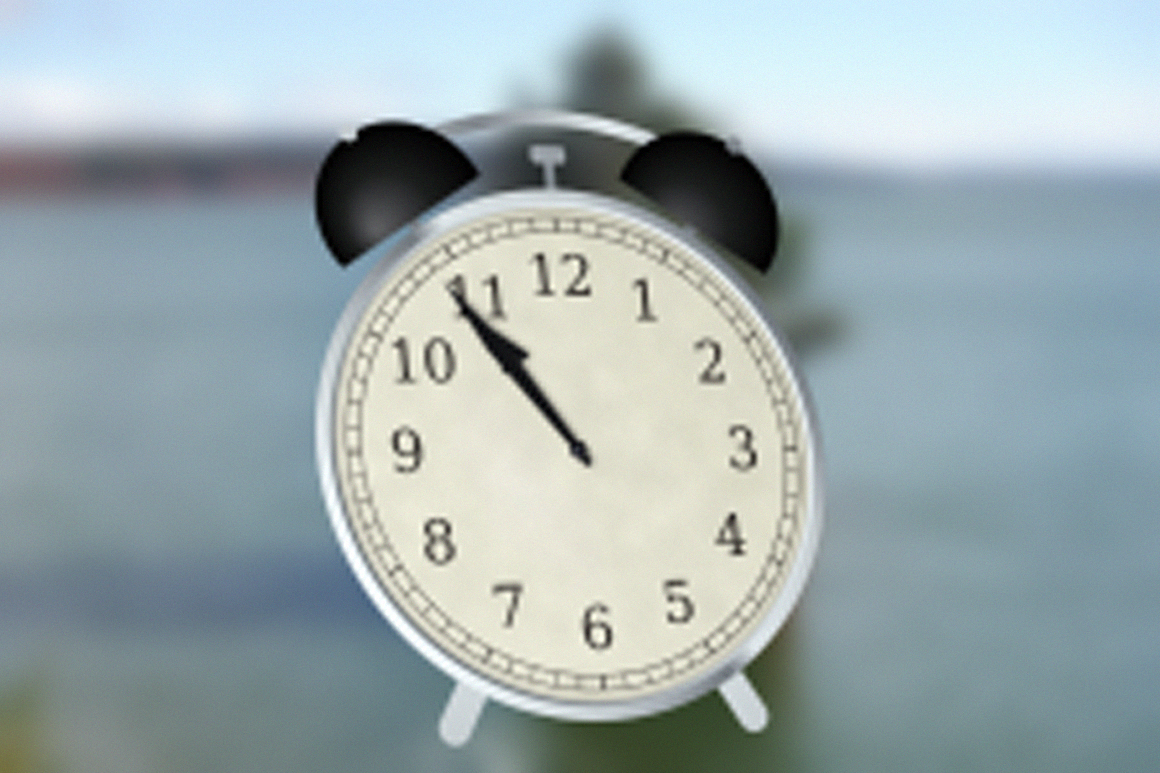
10:54
